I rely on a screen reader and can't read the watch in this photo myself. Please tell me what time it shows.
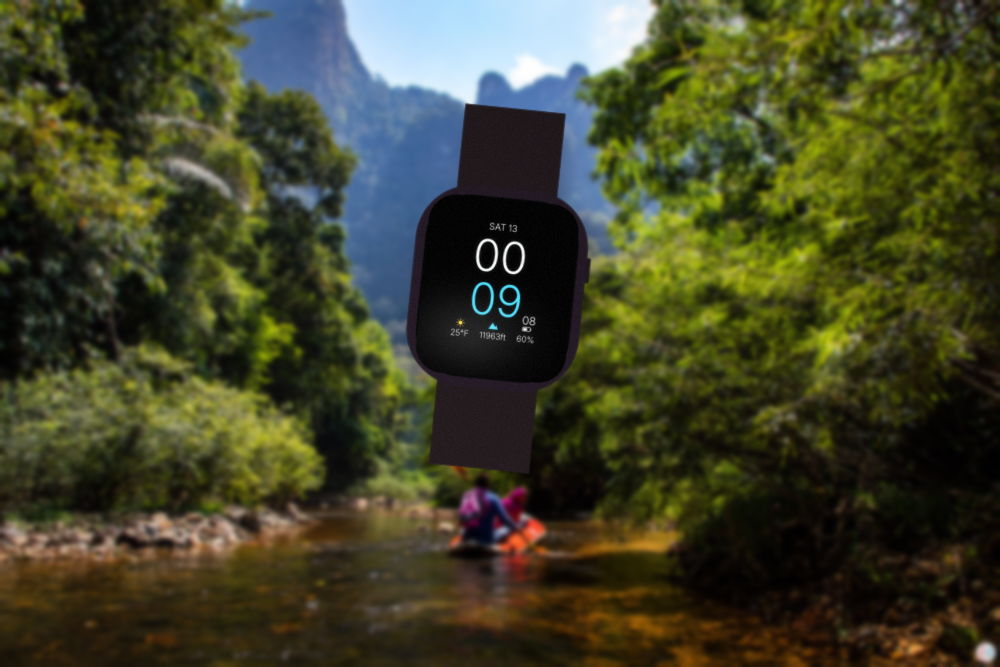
0:09:08
